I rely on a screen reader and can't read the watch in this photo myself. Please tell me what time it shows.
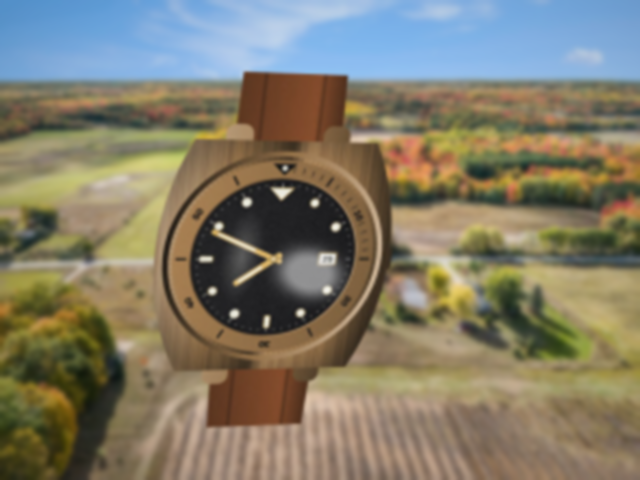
7:49
